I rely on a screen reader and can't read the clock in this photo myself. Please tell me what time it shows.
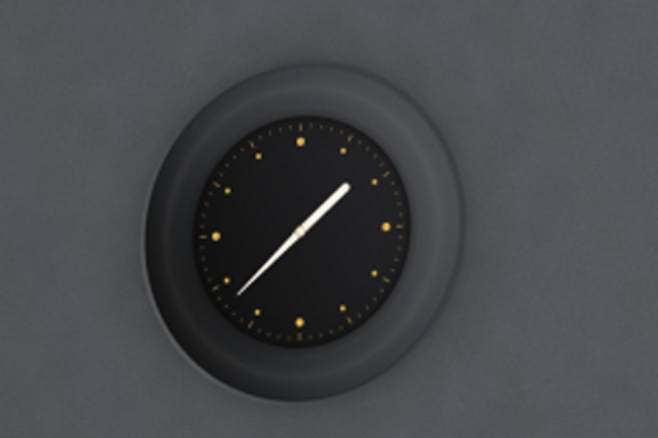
1:38
